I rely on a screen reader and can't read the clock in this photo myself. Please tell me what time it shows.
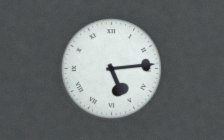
5:14
